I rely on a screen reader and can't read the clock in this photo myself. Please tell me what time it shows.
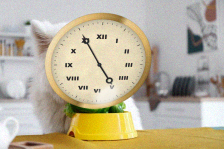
4:55
